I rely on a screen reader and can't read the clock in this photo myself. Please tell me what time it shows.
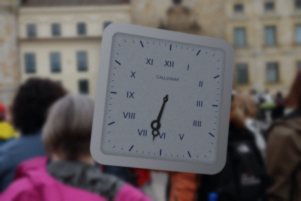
6:32
